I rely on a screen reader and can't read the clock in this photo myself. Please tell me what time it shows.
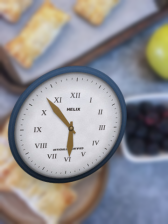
5:53
